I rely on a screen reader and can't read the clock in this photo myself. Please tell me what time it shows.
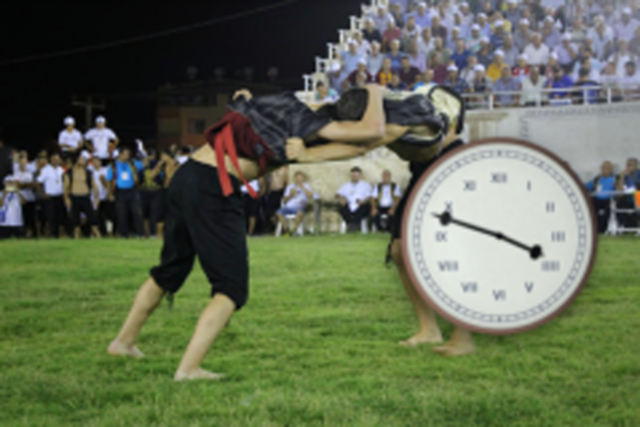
3:48
